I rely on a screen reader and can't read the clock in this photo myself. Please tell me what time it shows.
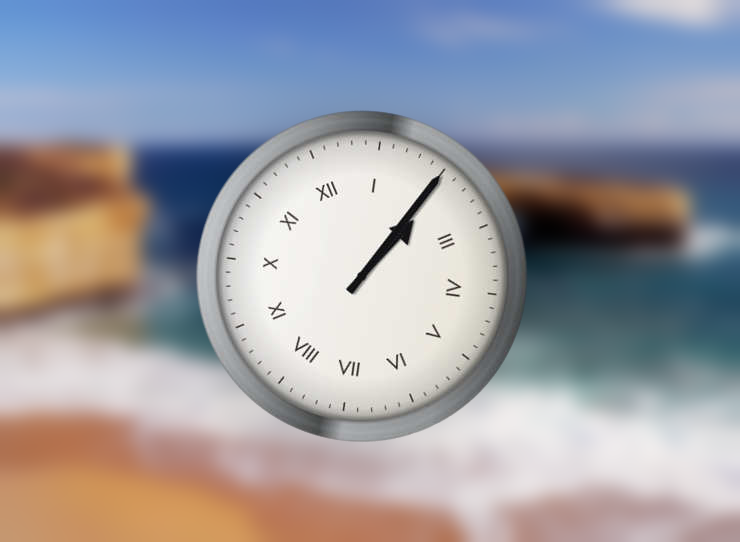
2:10
